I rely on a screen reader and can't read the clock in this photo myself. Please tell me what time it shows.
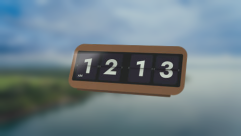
12:13
